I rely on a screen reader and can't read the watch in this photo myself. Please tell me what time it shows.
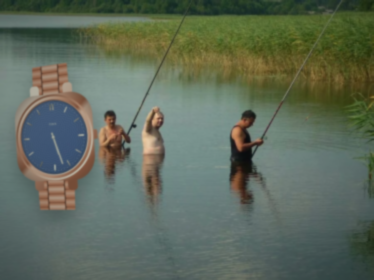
5:27
